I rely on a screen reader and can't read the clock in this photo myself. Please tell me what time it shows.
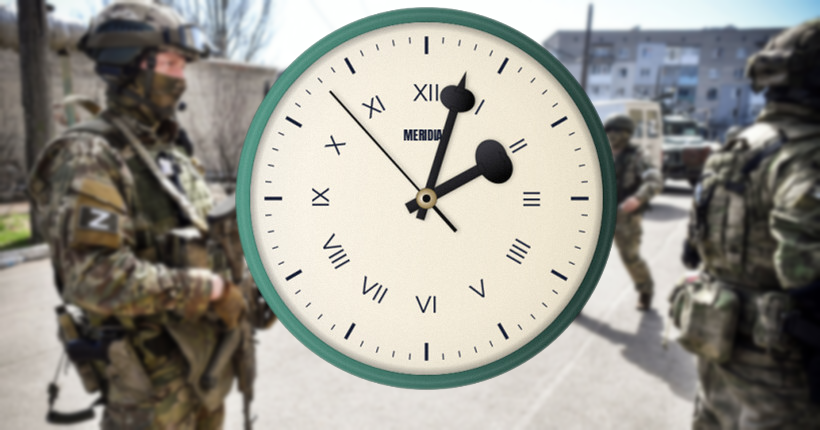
2:02:53
